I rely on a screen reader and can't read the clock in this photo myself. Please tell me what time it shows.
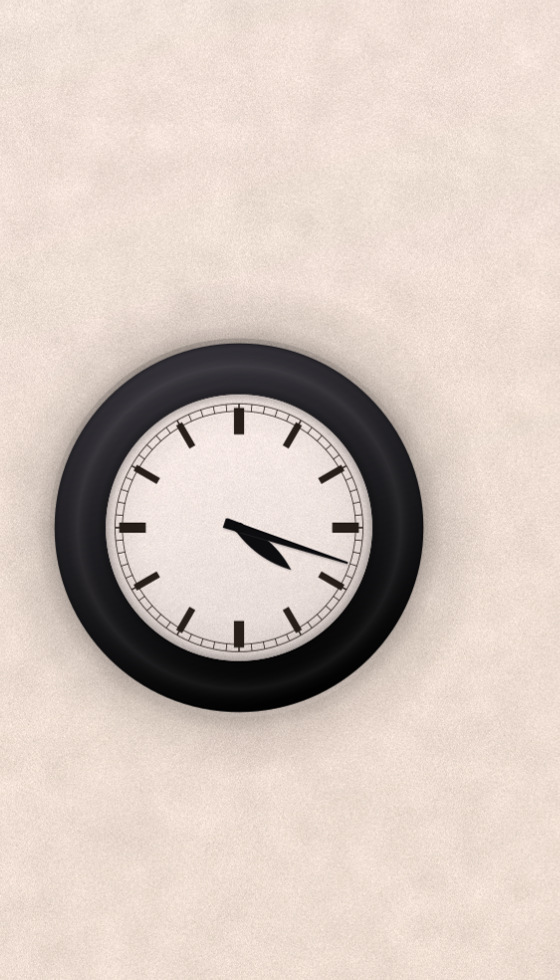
4:18
